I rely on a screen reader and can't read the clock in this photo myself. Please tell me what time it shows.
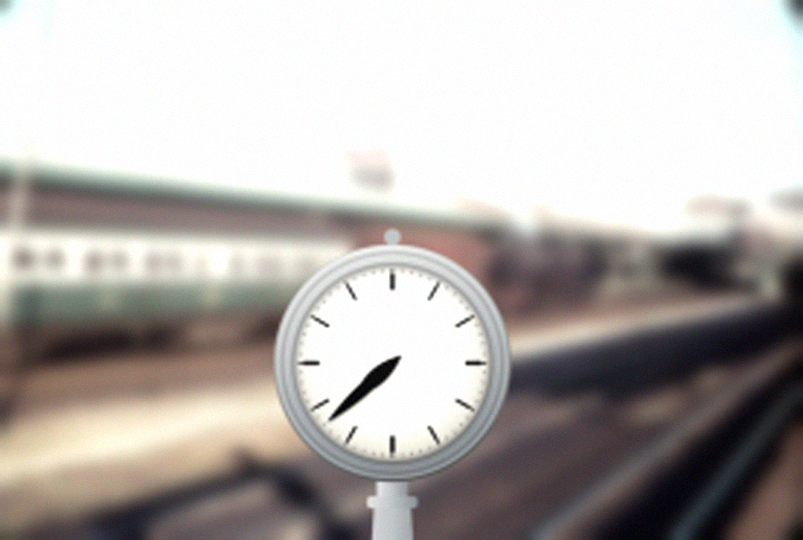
7:38
